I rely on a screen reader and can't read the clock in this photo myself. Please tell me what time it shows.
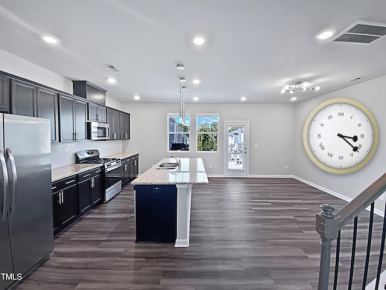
3:22
